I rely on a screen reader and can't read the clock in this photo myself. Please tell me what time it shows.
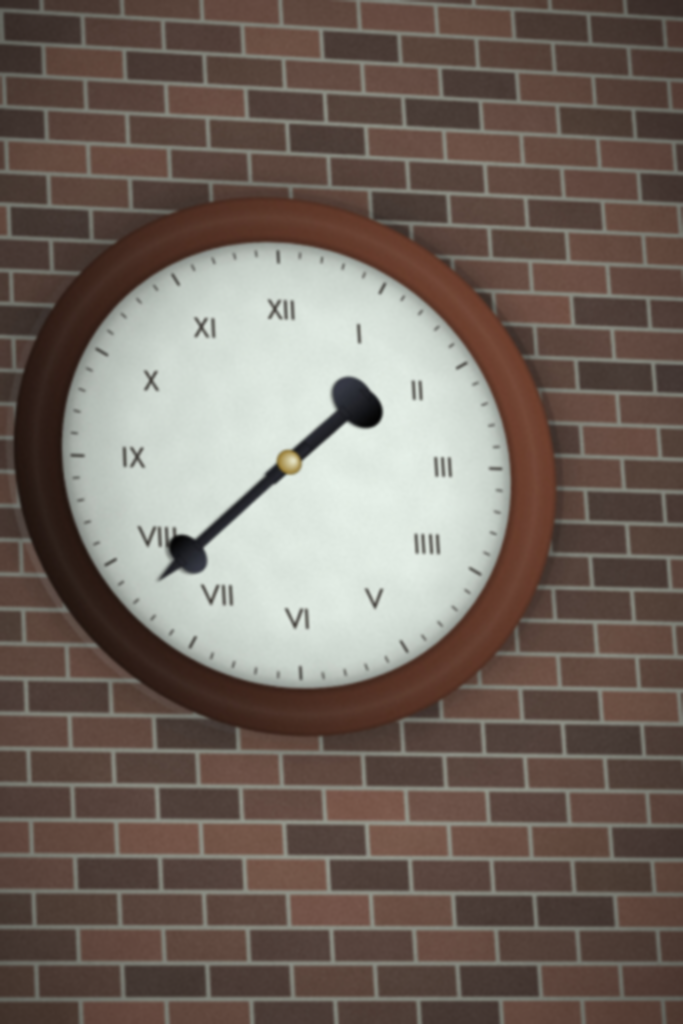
1:38
